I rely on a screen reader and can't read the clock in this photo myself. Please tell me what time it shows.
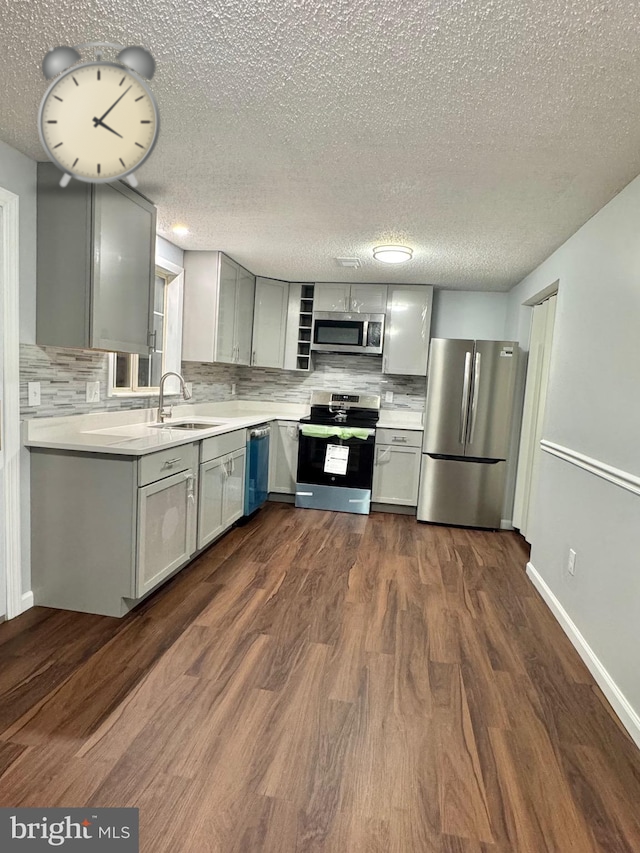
4:07
